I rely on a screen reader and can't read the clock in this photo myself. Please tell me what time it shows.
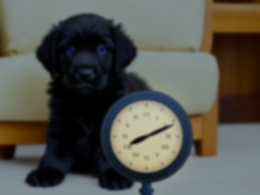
8:11
